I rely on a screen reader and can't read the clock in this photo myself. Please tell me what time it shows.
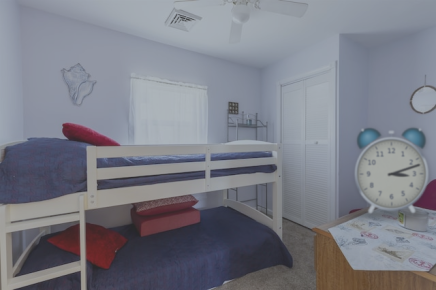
3:12
